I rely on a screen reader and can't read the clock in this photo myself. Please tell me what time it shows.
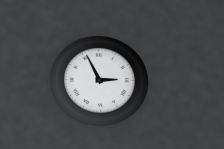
2:56
